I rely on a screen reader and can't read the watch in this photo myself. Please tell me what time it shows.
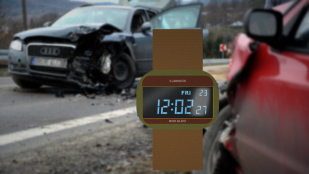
12:02:27
